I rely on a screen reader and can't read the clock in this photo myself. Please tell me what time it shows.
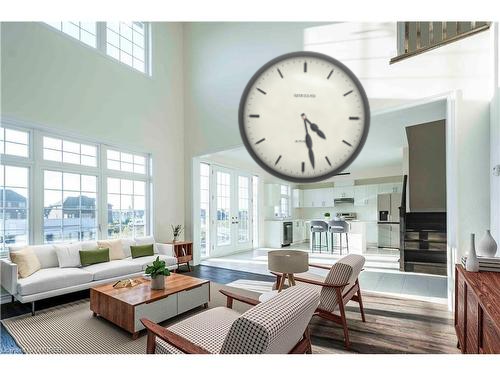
4:28
